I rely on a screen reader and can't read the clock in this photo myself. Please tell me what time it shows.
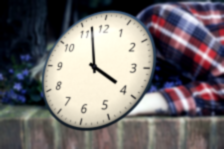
3:57
